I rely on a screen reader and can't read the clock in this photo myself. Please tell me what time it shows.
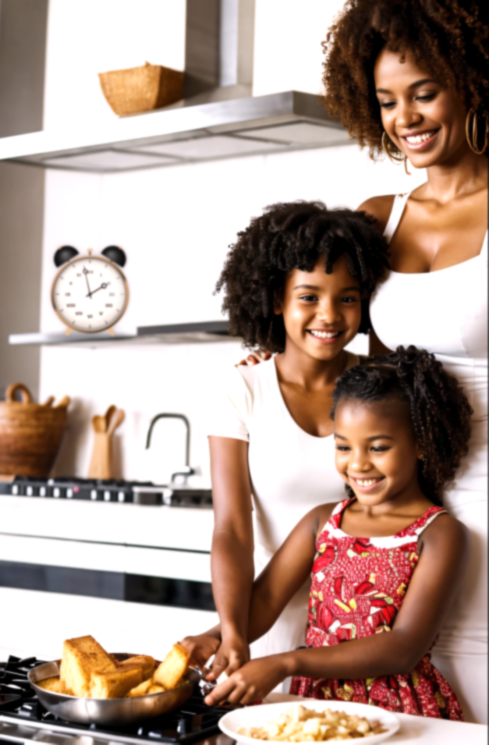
1:58
